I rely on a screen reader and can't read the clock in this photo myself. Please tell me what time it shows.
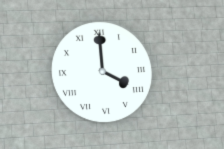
4:00
